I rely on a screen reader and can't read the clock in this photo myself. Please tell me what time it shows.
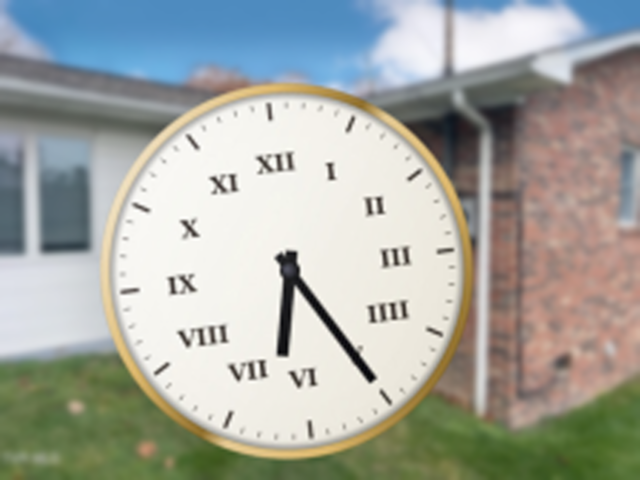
6:25
